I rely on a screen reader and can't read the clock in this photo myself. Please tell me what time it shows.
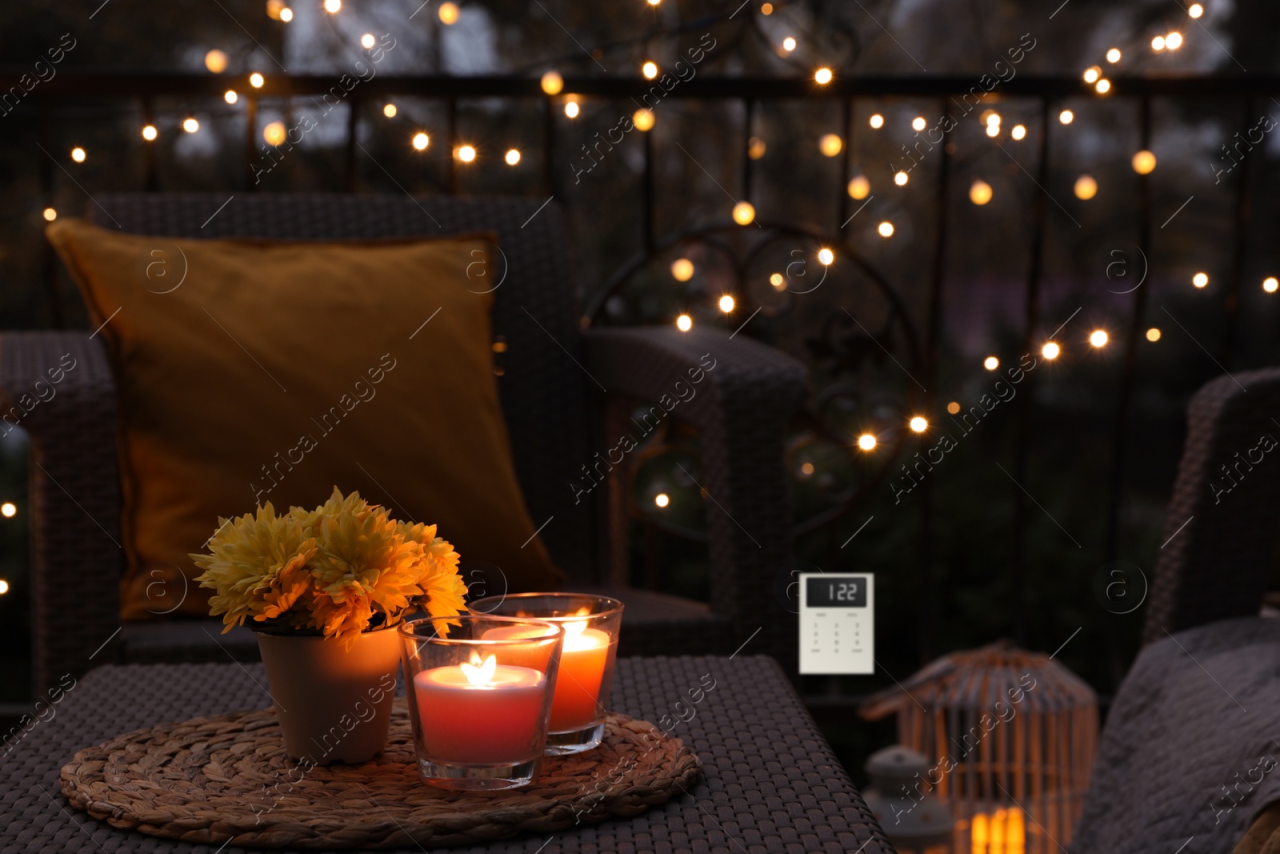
1:22
